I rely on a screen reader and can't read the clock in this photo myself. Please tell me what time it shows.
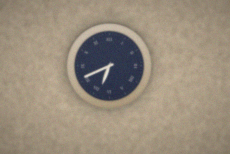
6:41
